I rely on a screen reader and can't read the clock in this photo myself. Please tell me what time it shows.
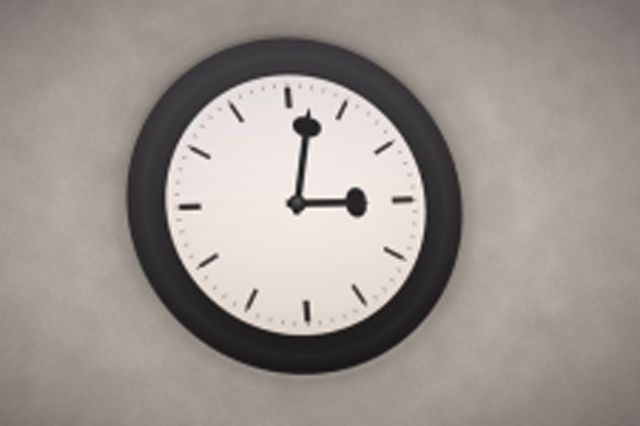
3:02
